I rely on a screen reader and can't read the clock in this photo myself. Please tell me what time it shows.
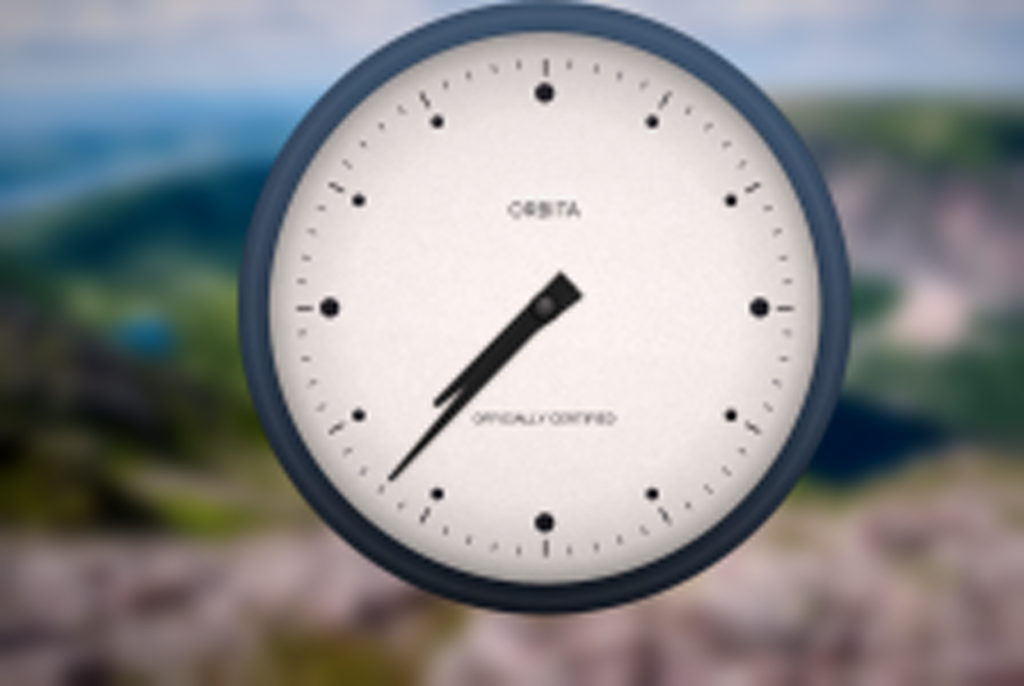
7:37
